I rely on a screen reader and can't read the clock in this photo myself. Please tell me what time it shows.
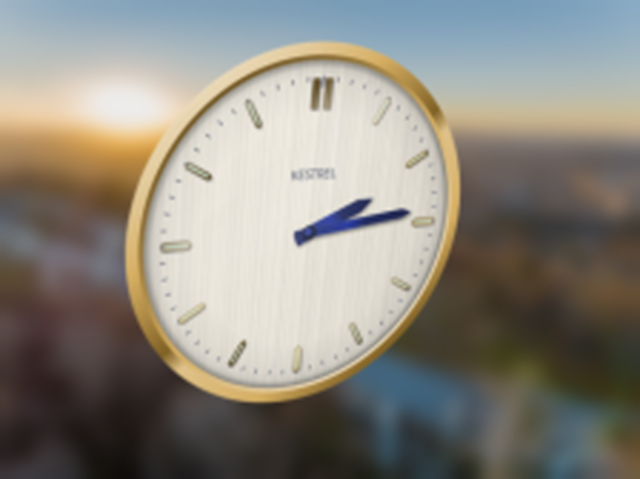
2:14
